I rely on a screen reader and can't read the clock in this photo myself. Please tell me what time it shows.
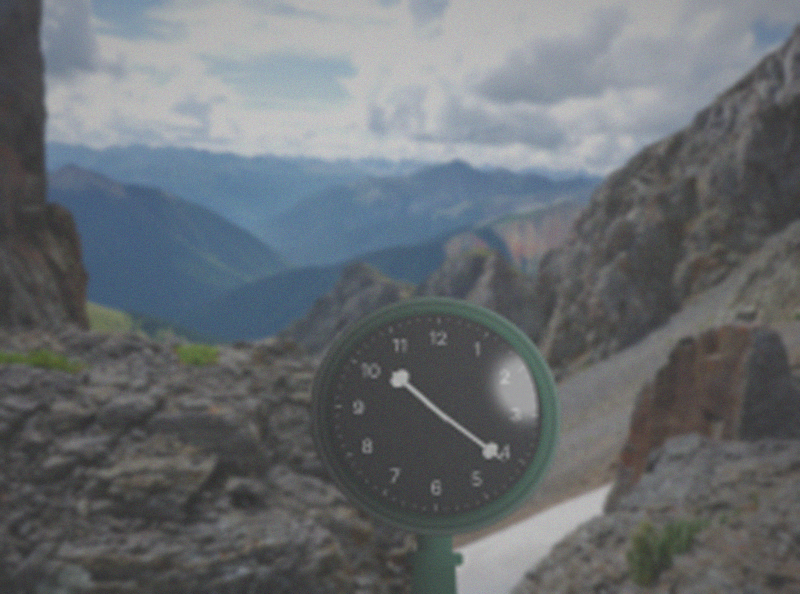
10:21
